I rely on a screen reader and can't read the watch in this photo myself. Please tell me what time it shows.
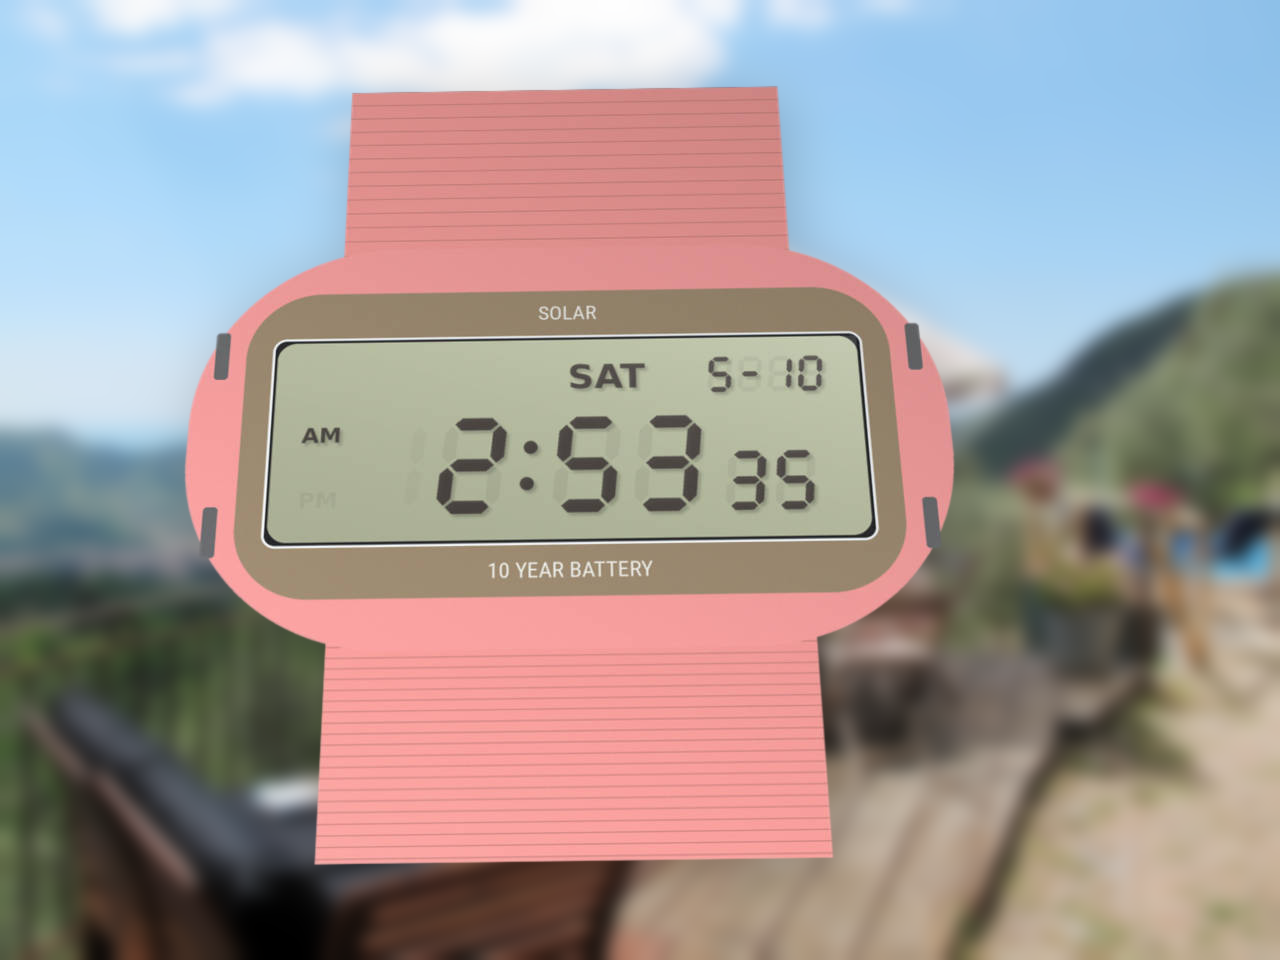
2:53:35
